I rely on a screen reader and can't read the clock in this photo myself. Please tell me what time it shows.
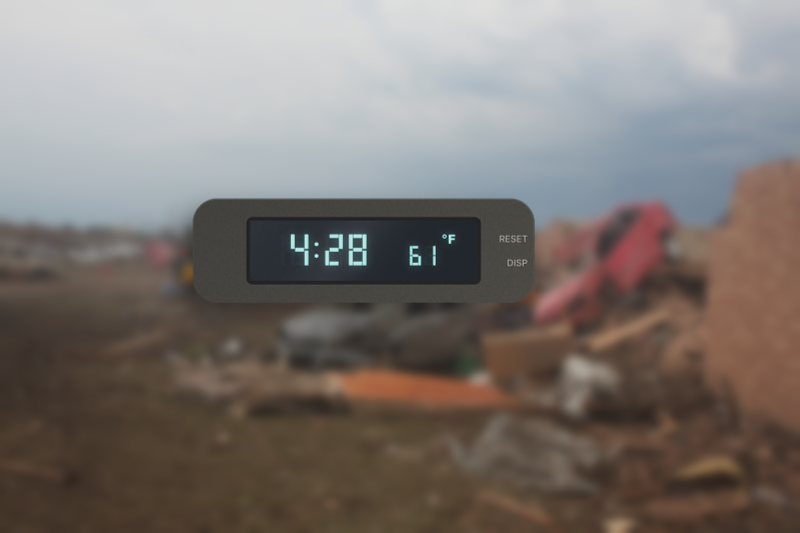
4:28
